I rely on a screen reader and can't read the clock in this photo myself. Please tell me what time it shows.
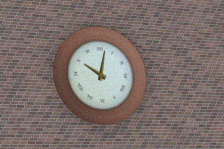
10:02
